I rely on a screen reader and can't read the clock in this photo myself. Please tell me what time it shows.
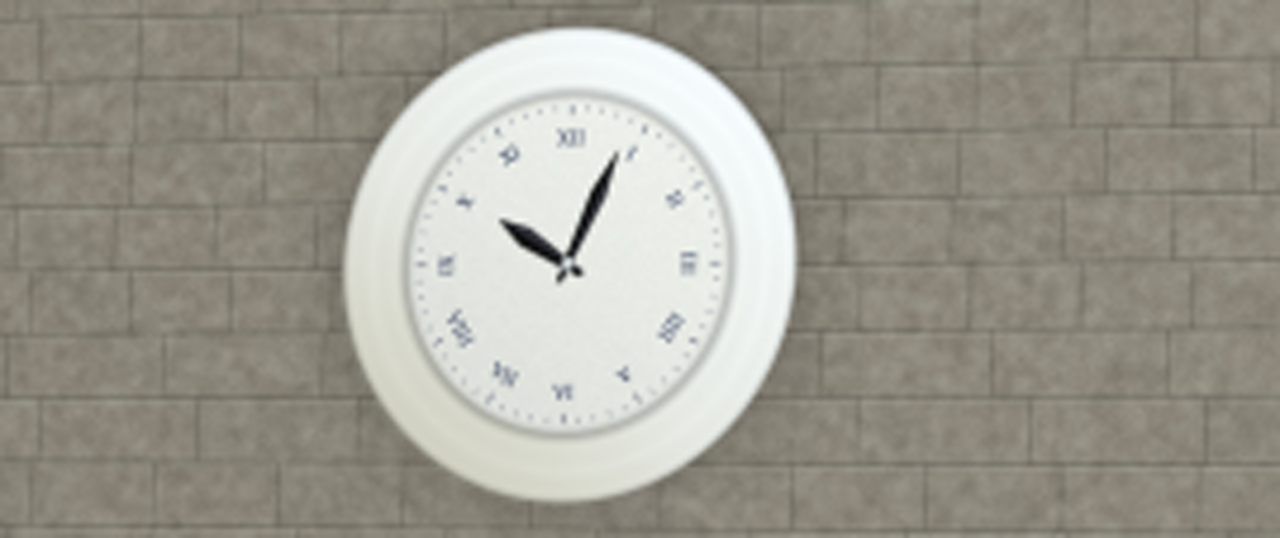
10:04
